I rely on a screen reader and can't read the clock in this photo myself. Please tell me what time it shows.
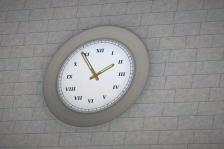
1:54
